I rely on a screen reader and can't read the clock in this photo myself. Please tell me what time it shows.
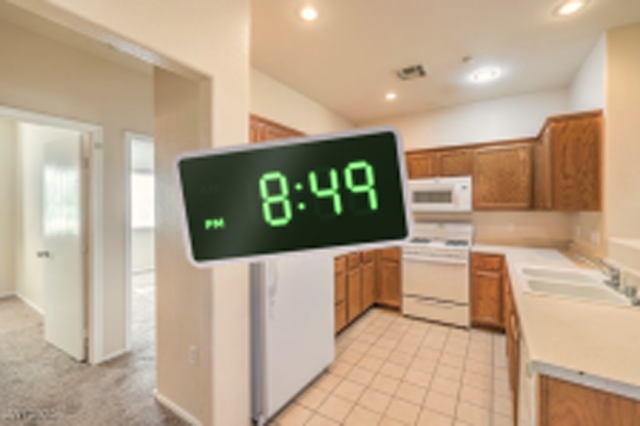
8:49
